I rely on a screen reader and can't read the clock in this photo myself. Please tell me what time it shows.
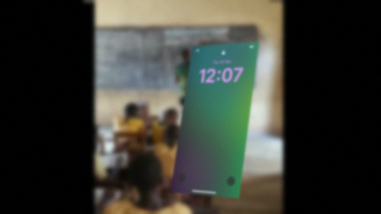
12:07
